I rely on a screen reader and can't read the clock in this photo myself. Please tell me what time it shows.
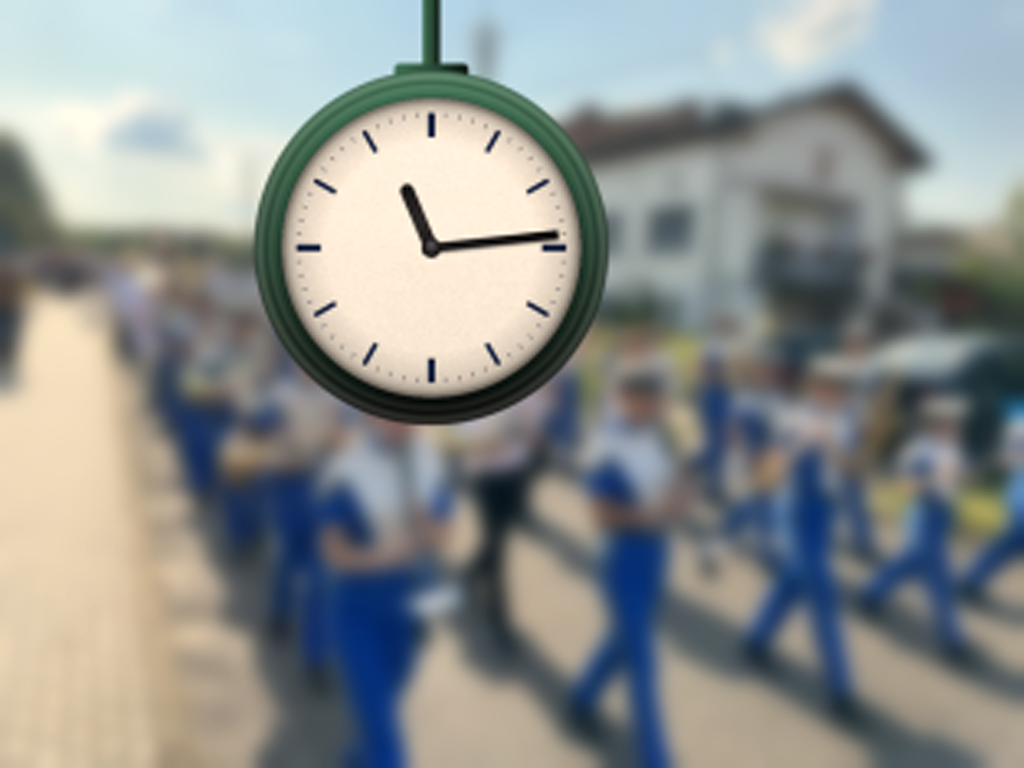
11:14
